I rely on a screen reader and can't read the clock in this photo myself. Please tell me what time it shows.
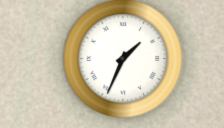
1:34
